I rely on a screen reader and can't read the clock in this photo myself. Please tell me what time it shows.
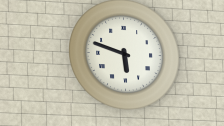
5:48
